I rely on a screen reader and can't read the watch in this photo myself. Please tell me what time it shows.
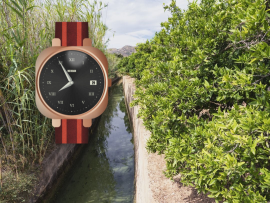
7:55
